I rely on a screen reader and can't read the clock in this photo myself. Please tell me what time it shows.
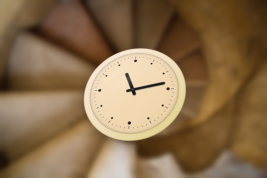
11:13
